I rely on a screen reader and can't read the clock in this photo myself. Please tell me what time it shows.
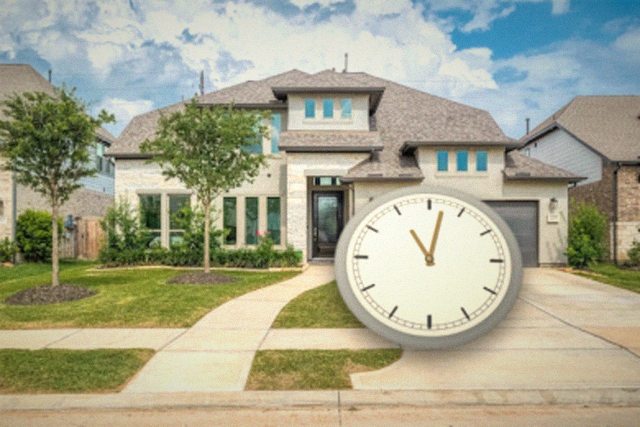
11:02
